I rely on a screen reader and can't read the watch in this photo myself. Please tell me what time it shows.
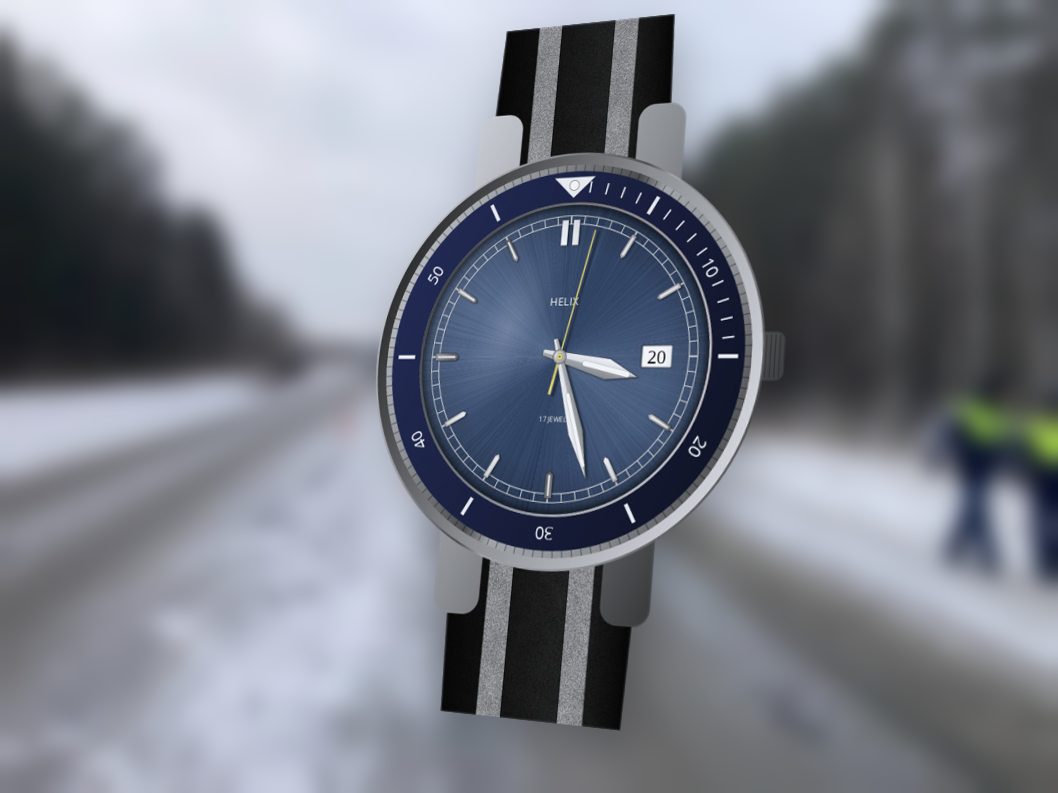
3:27:02
